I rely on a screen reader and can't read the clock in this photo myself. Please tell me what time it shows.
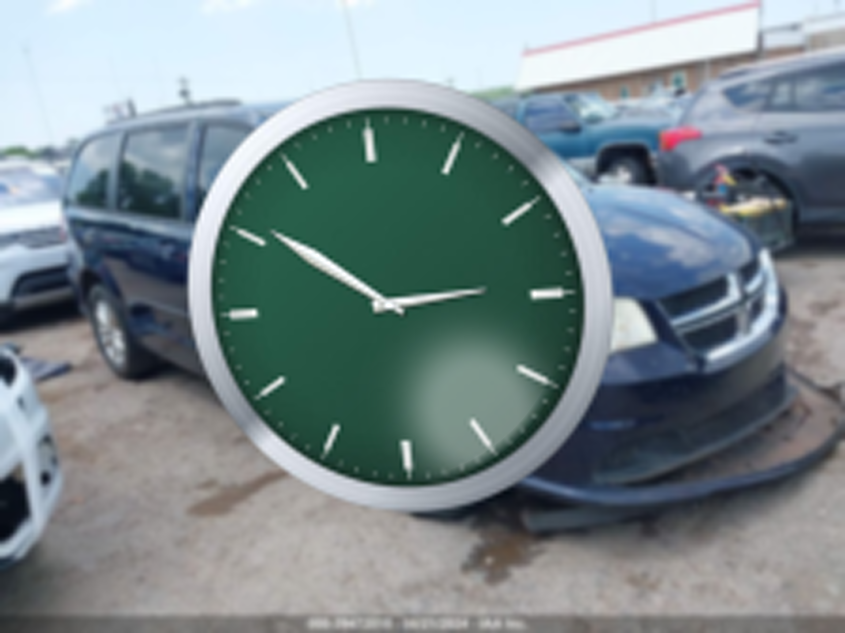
2:51
